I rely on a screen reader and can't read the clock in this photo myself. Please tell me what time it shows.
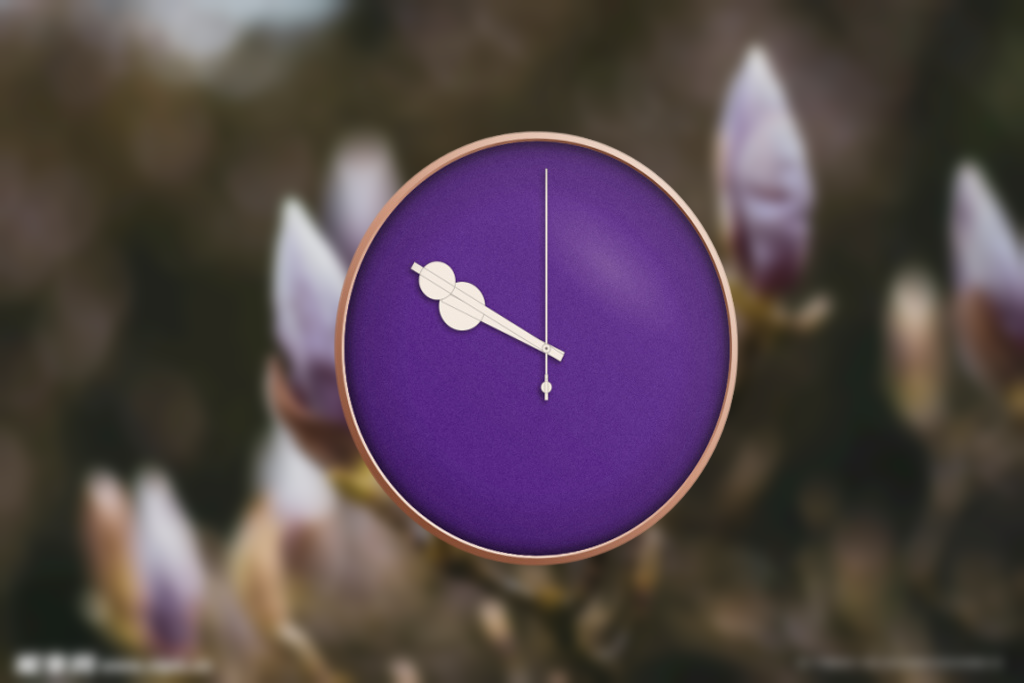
9:50:00
